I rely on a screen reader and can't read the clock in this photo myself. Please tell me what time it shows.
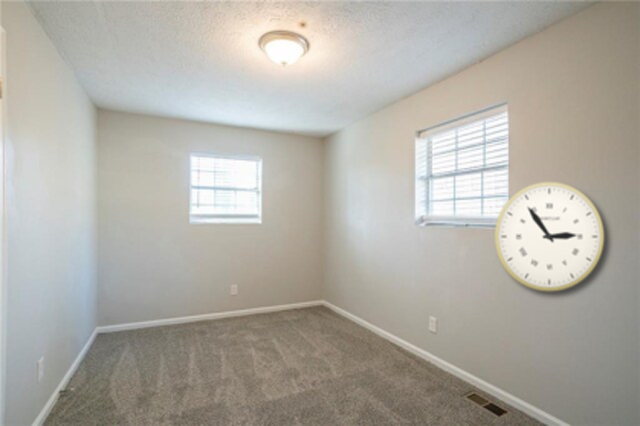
2:54
